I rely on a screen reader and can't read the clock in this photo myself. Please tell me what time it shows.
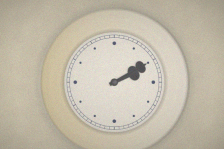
2:10
